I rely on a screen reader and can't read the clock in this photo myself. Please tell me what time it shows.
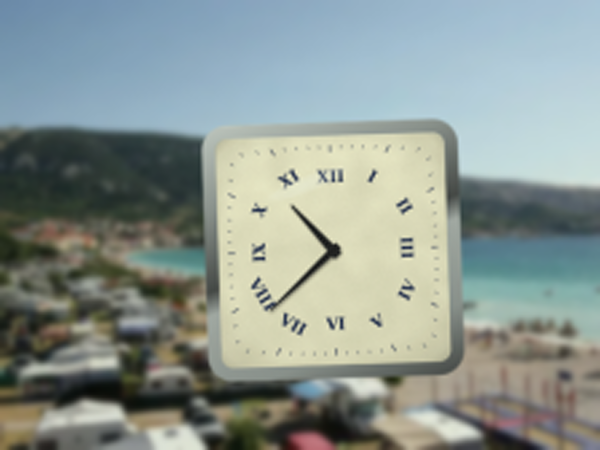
10:38
